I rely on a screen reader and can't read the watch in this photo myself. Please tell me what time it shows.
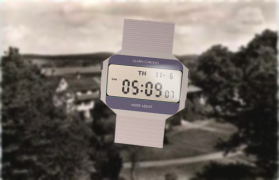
5:09:07
